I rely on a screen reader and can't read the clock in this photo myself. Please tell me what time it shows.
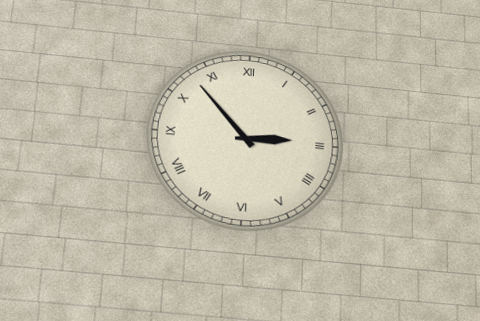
2:53
